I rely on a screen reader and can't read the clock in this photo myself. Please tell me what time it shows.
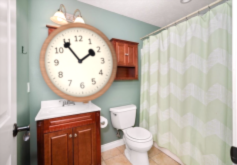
1:54
